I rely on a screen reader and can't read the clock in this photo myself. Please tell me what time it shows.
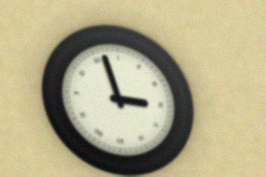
4:02
